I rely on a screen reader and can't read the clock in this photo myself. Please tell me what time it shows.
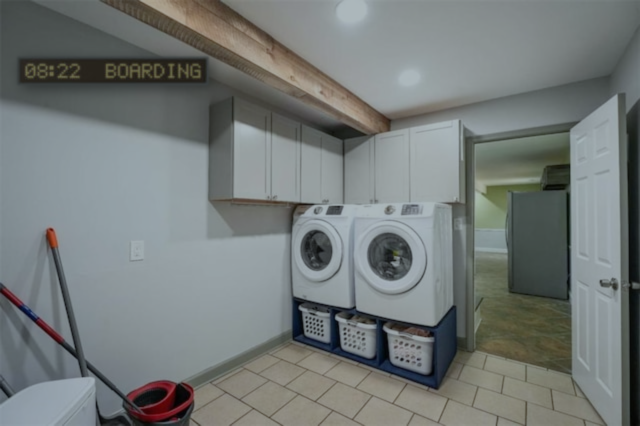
8:22
